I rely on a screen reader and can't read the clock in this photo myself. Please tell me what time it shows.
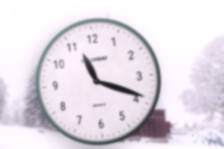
11:19
